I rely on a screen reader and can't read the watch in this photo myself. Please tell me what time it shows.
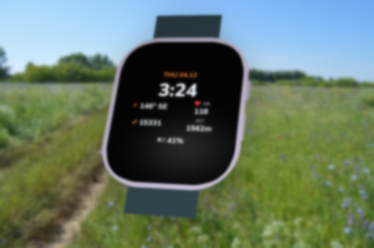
3:24
